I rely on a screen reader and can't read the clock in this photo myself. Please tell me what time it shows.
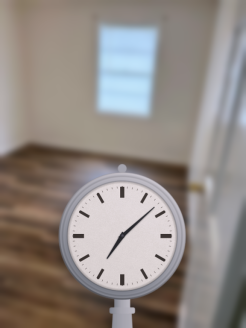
7:08
